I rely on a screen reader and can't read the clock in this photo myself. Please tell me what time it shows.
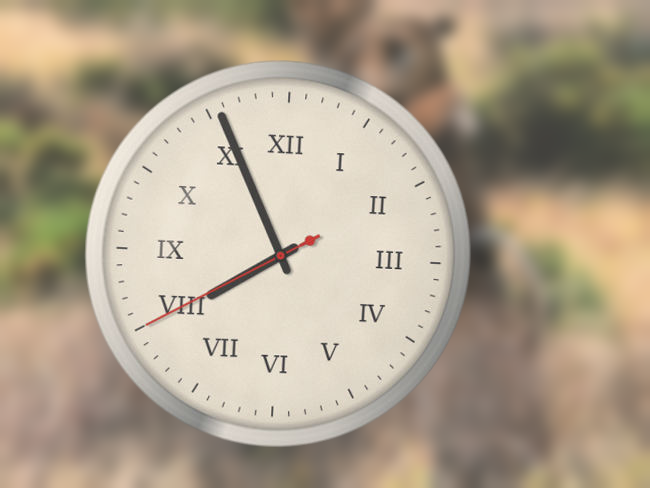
7:55:40
